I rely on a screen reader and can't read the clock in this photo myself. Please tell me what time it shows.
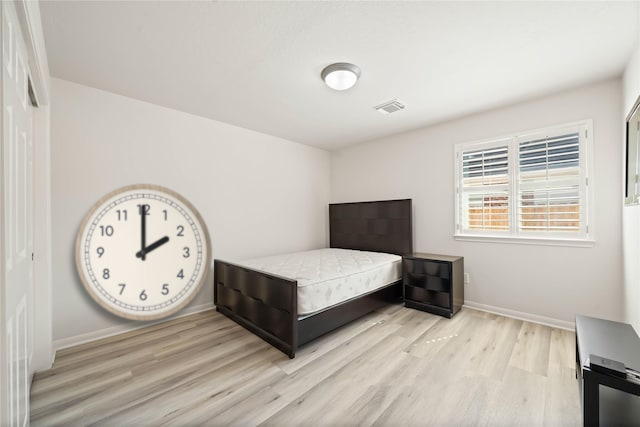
2:00
